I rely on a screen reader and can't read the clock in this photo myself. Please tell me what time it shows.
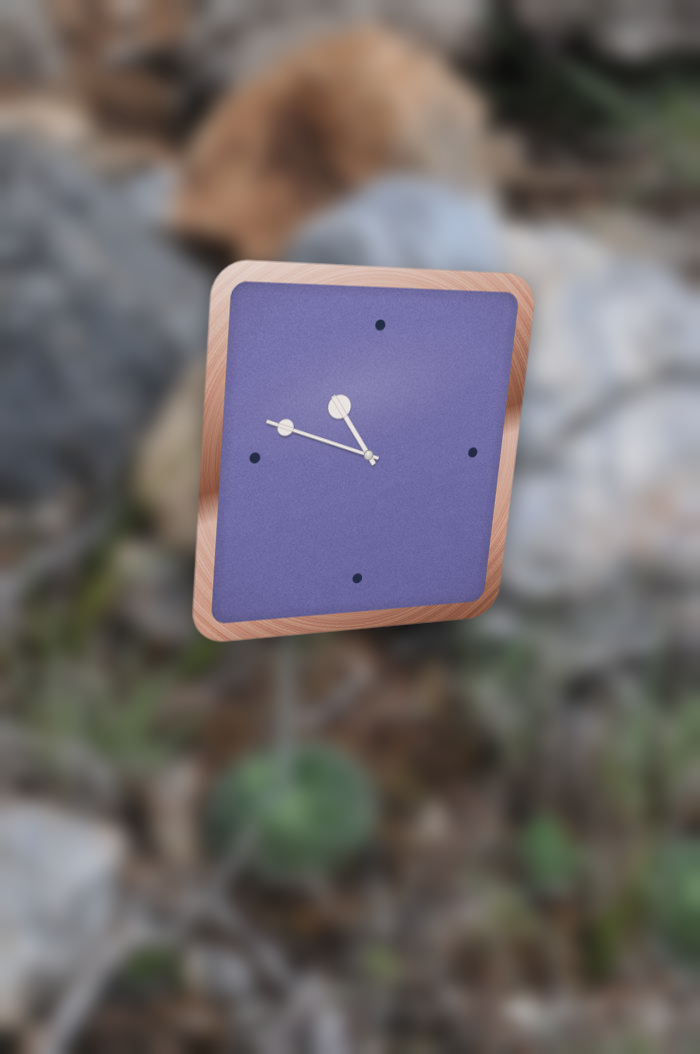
10:48
